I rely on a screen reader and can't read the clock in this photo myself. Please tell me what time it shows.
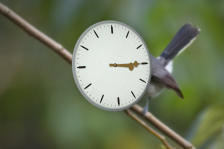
3:15
